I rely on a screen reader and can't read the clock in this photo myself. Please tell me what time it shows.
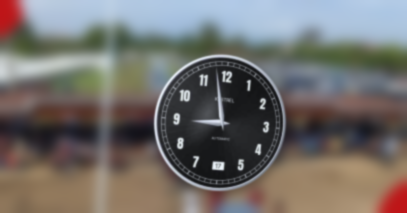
8:58
